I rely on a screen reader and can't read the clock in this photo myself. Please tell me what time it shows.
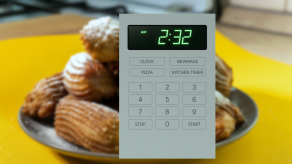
2:32
